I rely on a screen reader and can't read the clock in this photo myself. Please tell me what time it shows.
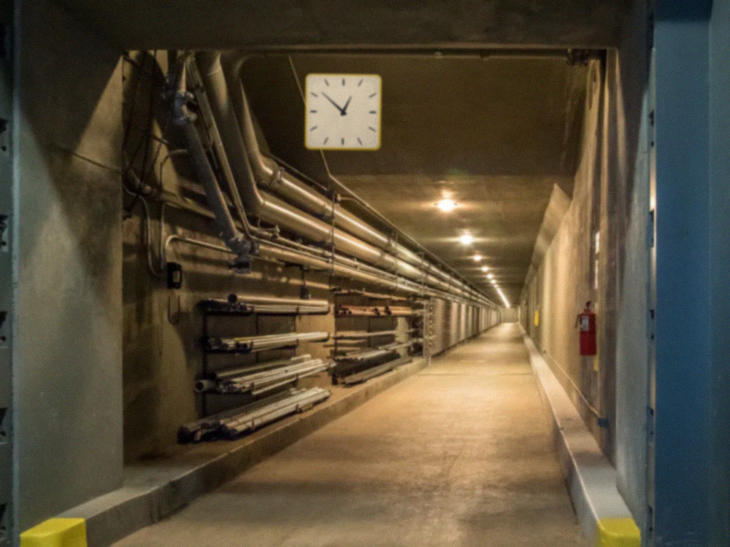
12:52
